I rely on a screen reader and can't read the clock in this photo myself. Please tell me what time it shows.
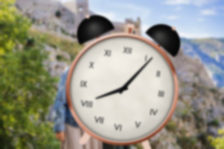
8:06
